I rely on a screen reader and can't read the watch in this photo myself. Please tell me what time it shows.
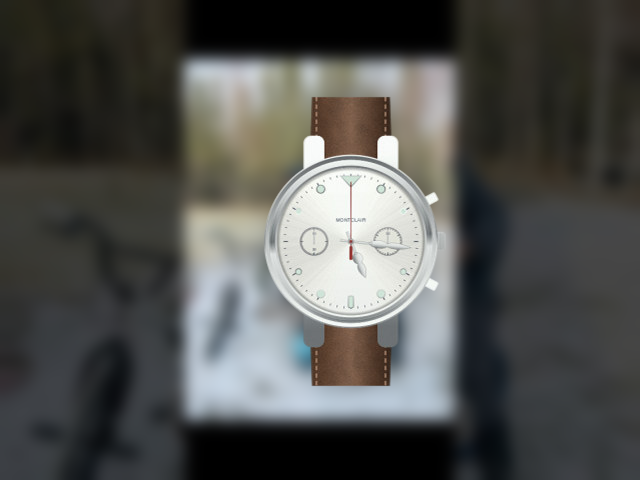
5:16
